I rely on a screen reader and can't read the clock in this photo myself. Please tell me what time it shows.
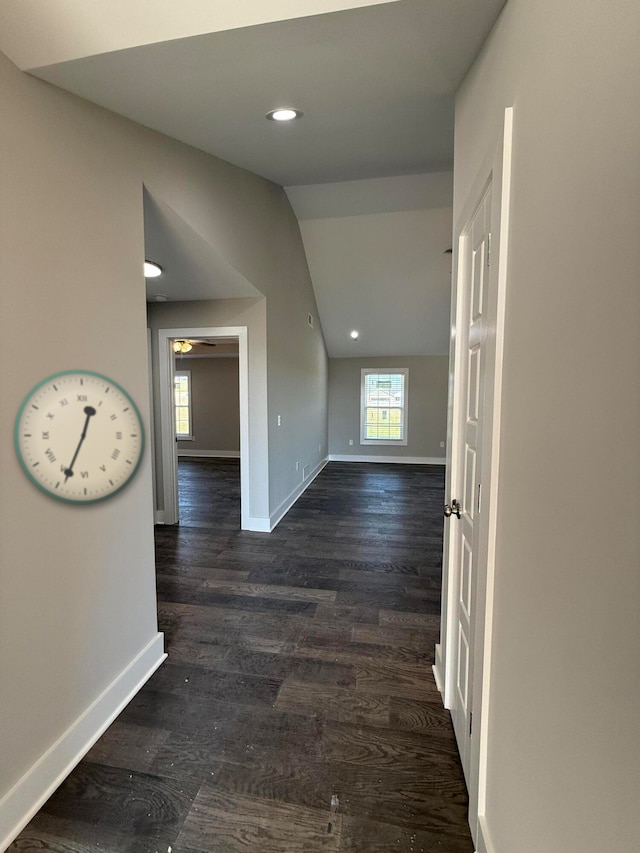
12:34
